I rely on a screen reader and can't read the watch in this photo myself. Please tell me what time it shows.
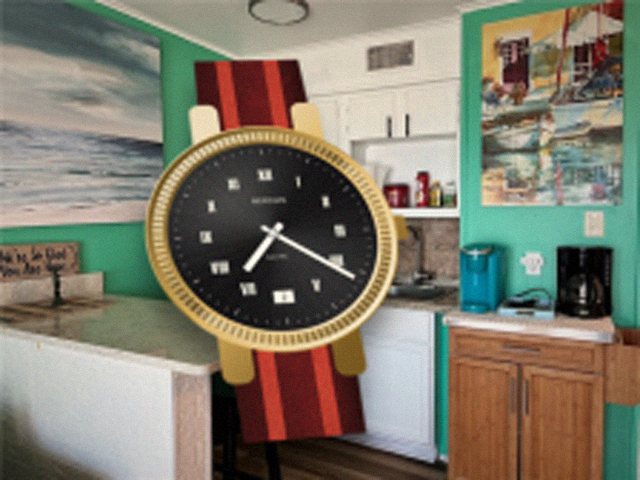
7:21
